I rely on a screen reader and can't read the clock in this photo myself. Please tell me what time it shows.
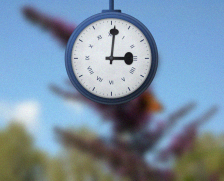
3:01
